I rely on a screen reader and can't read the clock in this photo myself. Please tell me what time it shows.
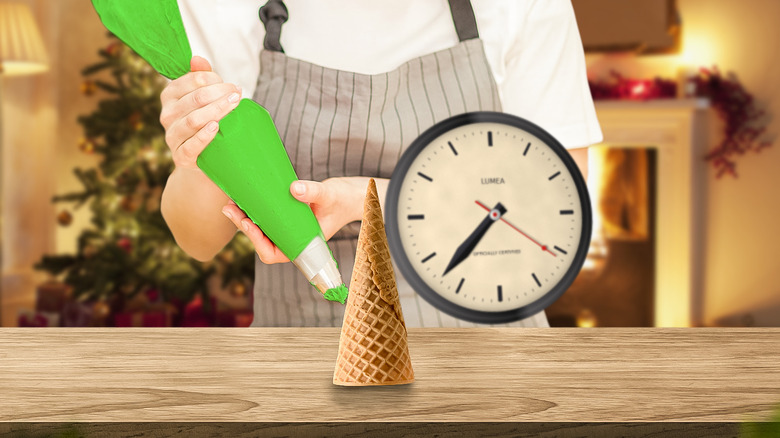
7:37:21
